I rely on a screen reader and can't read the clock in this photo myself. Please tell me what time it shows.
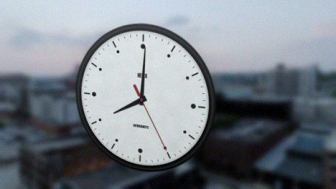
8:00:25
